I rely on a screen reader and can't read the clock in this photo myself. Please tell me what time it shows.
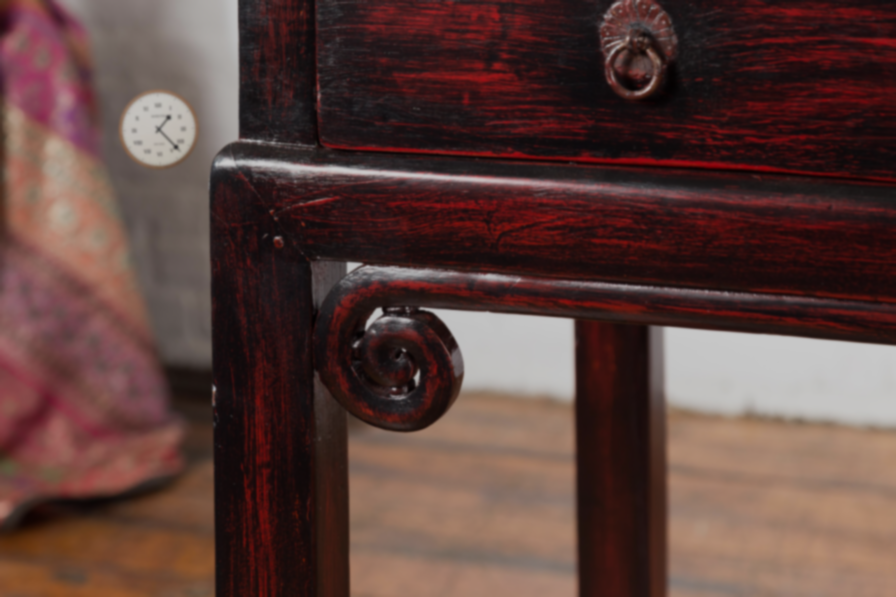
1:23
